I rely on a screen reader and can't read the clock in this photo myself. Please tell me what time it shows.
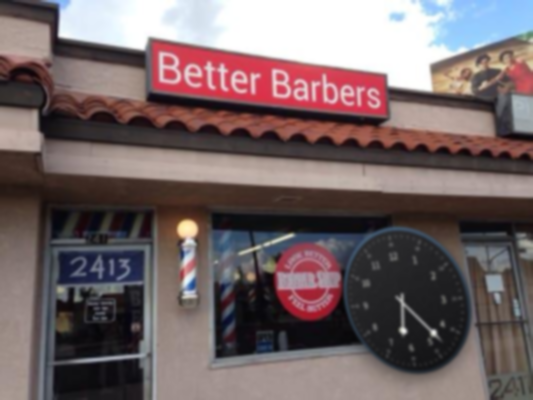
6:23
